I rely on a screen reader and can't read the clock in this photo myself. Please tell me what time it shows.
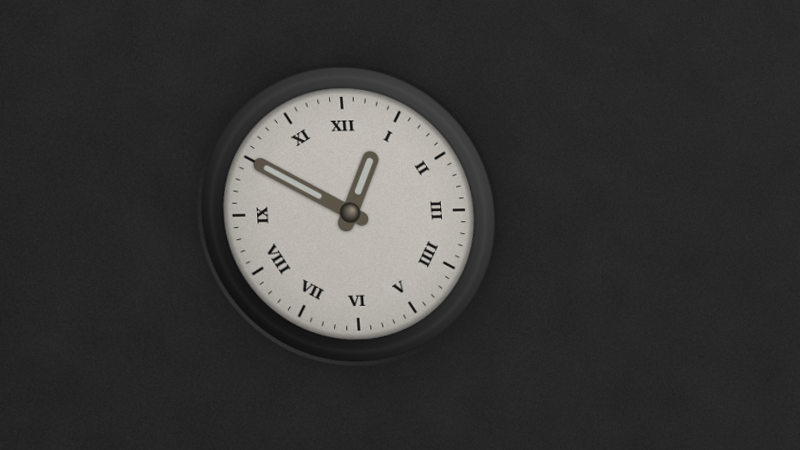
12:50
